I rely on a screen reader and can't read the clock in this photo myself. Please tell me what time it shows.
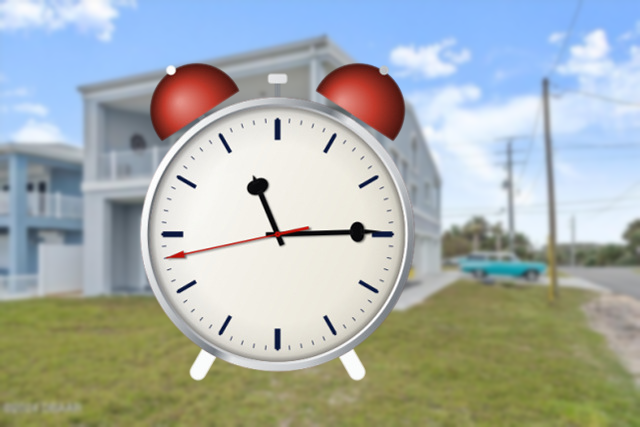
11:14:43
